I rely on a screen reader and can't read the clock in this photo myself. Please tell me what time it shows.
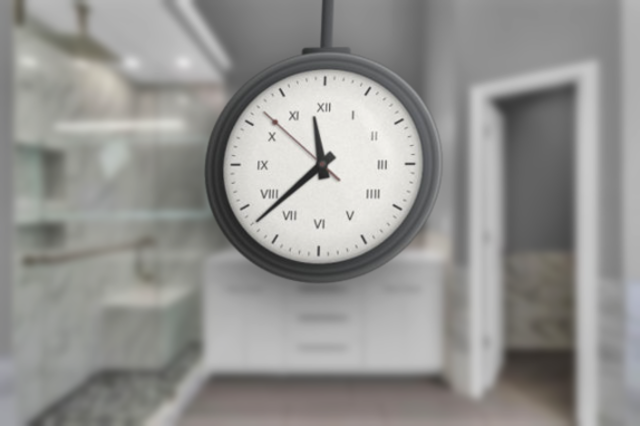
11:37:52
